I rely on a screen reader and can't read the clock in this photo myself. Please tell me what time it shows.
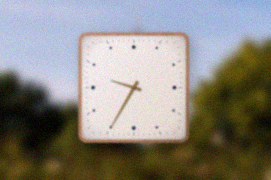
9:35
